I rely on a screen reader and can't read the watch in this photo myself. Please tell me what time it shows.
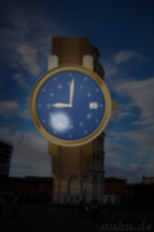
9:01
